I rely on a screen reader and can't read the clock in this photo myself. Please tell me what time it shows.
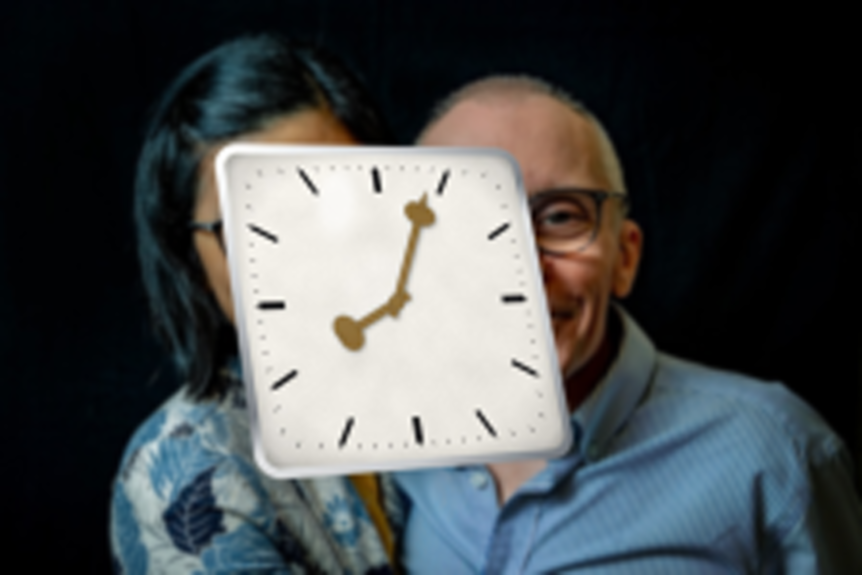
8:04
